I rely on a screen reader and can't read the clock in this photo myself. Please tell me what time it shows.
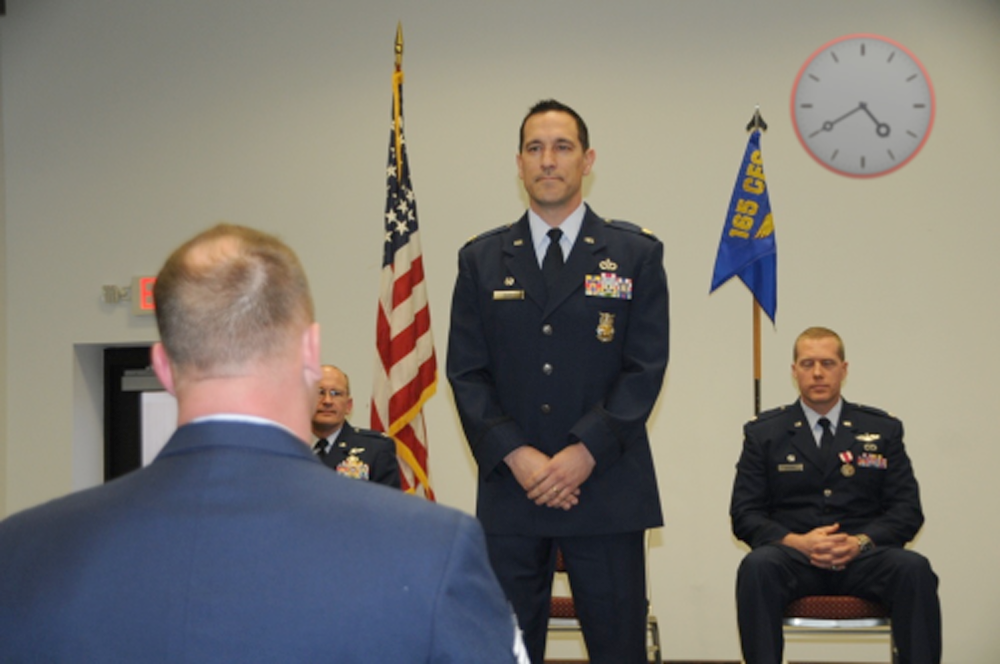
4:40
